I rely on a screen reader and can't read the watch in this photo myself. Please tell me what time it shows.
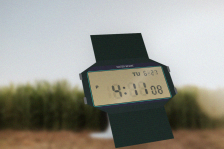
4:11:08
